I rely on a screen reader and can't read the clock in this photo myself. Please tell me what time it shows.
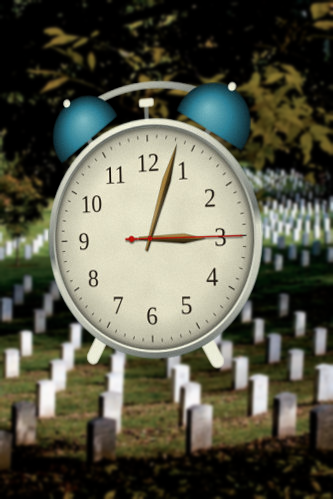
3:03:15
